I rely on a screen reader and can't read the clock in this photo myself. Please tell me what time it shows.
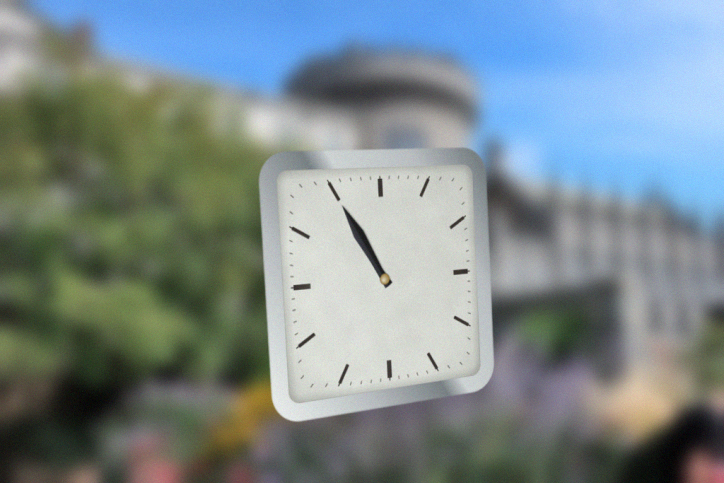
10:55
